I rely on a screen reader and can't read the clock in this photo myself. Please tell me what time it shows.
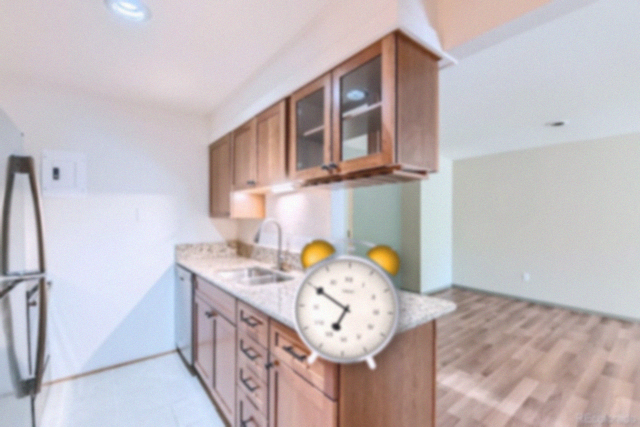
6:50
